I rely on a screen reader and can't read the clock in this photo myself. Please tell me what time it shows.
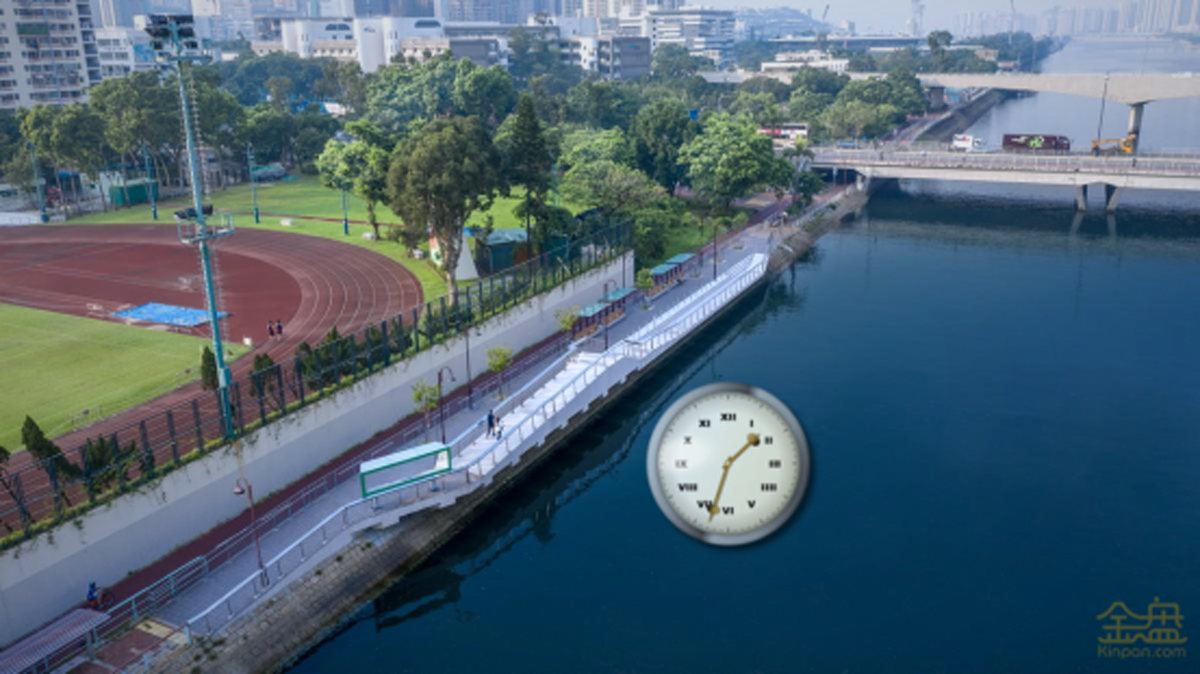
1:33
